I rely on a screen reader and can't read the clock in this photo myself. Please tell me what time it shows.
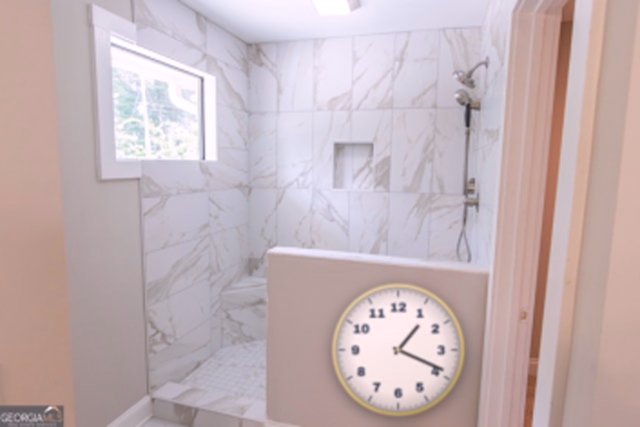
1:19
